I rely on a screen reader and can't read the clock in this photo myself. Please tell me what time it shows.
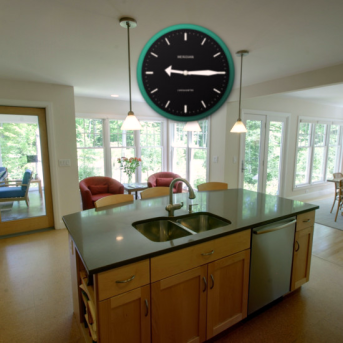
9:15
